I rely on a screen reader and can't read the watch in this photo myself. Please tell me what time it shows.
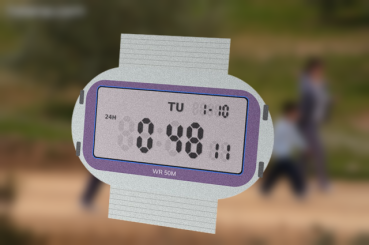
0:48:11
